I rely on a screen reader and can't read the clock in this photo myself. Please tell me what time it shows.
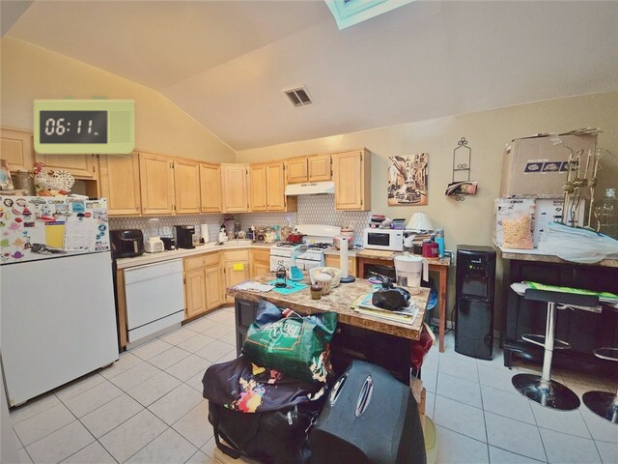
6:11
